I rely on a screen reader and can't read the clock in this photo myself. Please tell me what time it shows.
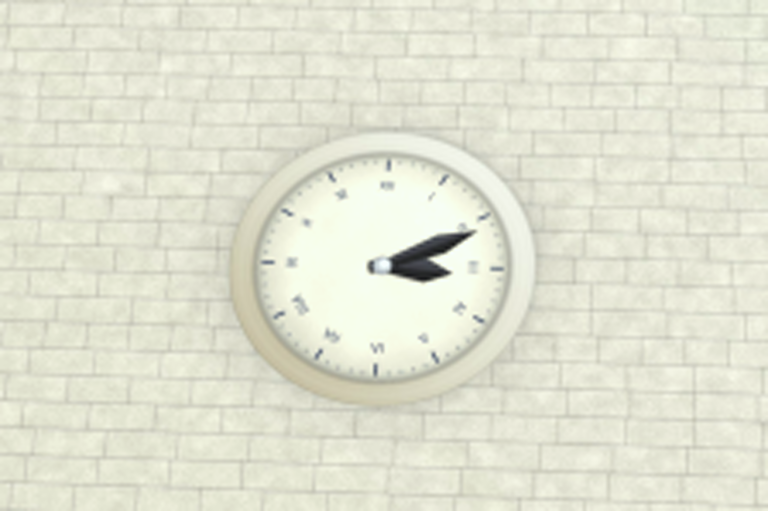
3:11
